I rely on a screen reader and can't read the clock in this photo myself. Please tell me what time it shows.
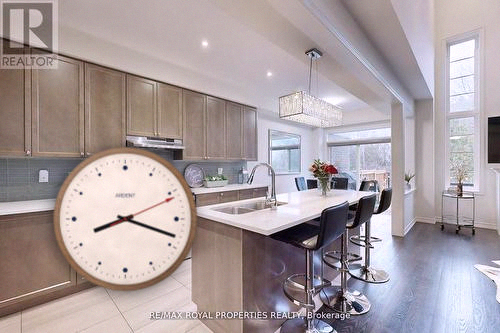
8:18:11
